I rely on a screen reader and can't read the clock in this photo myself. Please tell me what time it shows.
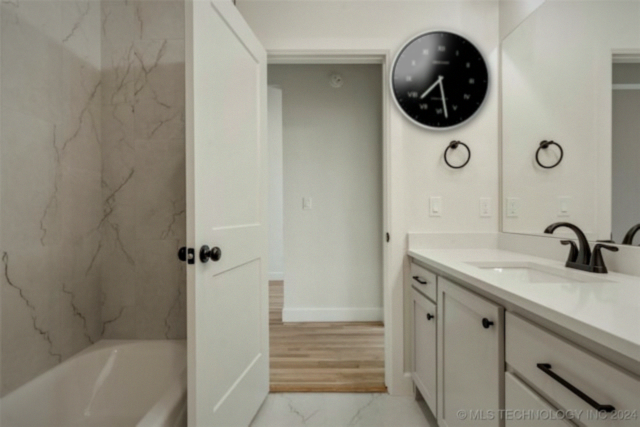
7:28
